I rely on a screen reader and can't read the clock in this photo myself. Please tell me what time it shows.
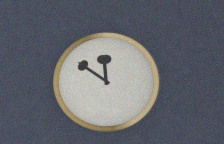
11:51
